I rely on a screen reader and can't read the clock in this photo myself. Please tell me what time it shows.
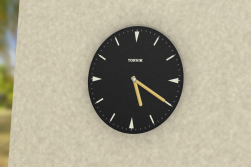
5:20
